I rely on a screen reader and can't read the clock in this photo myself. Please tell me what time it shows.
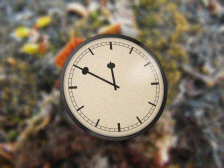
11:50
